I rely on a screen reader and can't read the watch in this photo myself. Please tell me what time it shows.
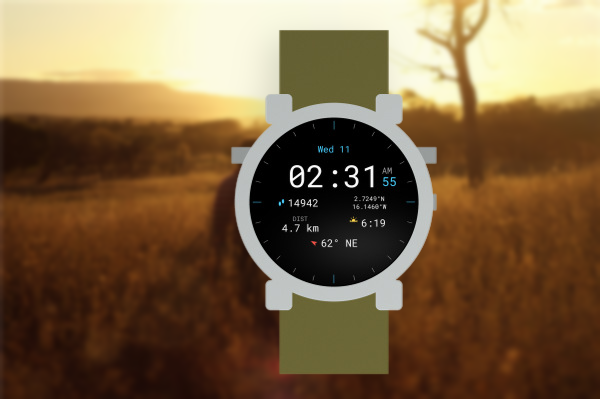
2:31:55
